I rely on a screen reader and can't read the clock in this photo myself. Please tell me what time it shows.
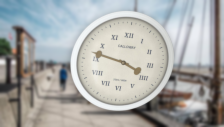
3:47
